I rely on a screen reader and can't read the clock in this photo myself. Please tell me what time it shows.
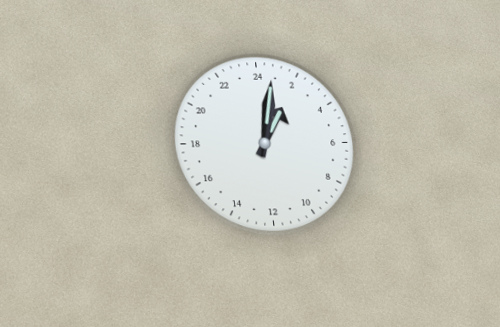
2:02
